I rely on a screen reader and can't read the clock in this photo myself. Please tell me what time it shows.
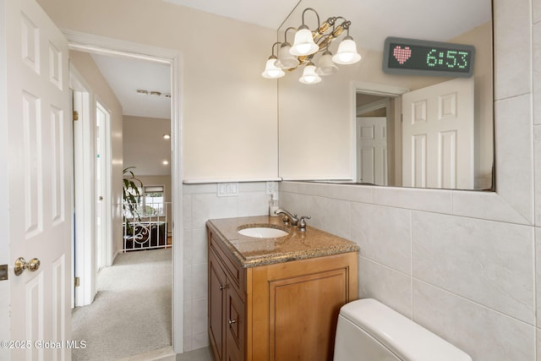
6:53
